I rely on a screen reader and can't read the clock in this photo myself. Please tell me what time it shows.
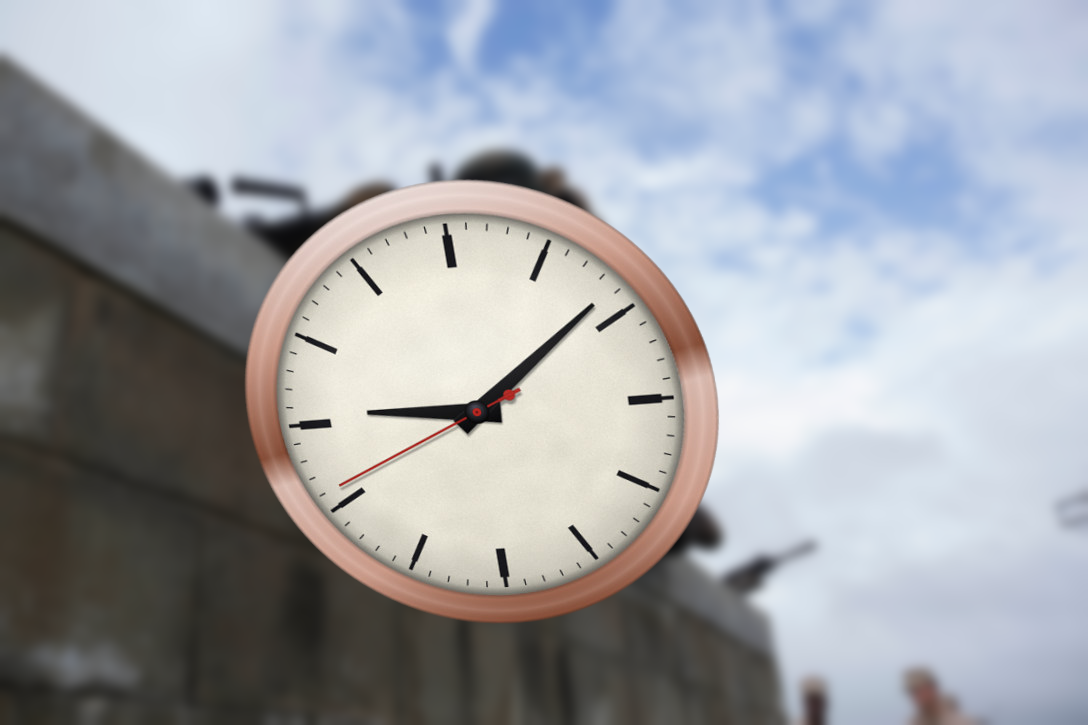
9:08:41
